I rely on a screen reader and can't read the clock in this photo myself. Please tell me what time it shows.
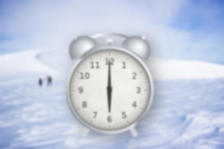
6:00
